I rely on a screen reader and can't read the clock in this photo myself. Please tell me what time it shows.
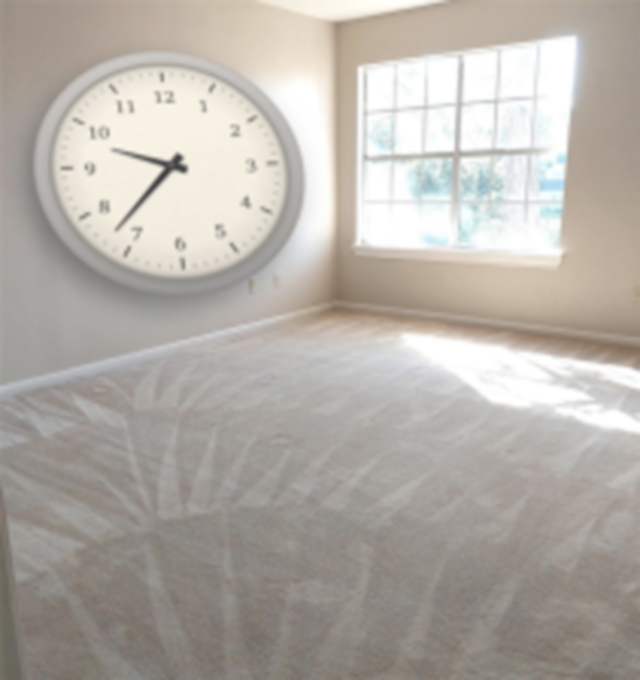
9:37
